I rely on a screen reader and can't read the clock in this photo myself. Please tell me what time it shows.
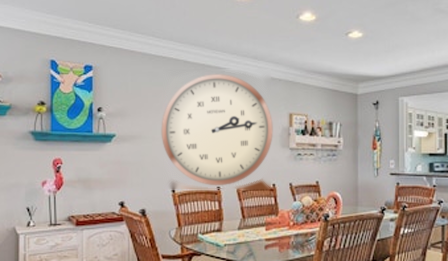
2:14
